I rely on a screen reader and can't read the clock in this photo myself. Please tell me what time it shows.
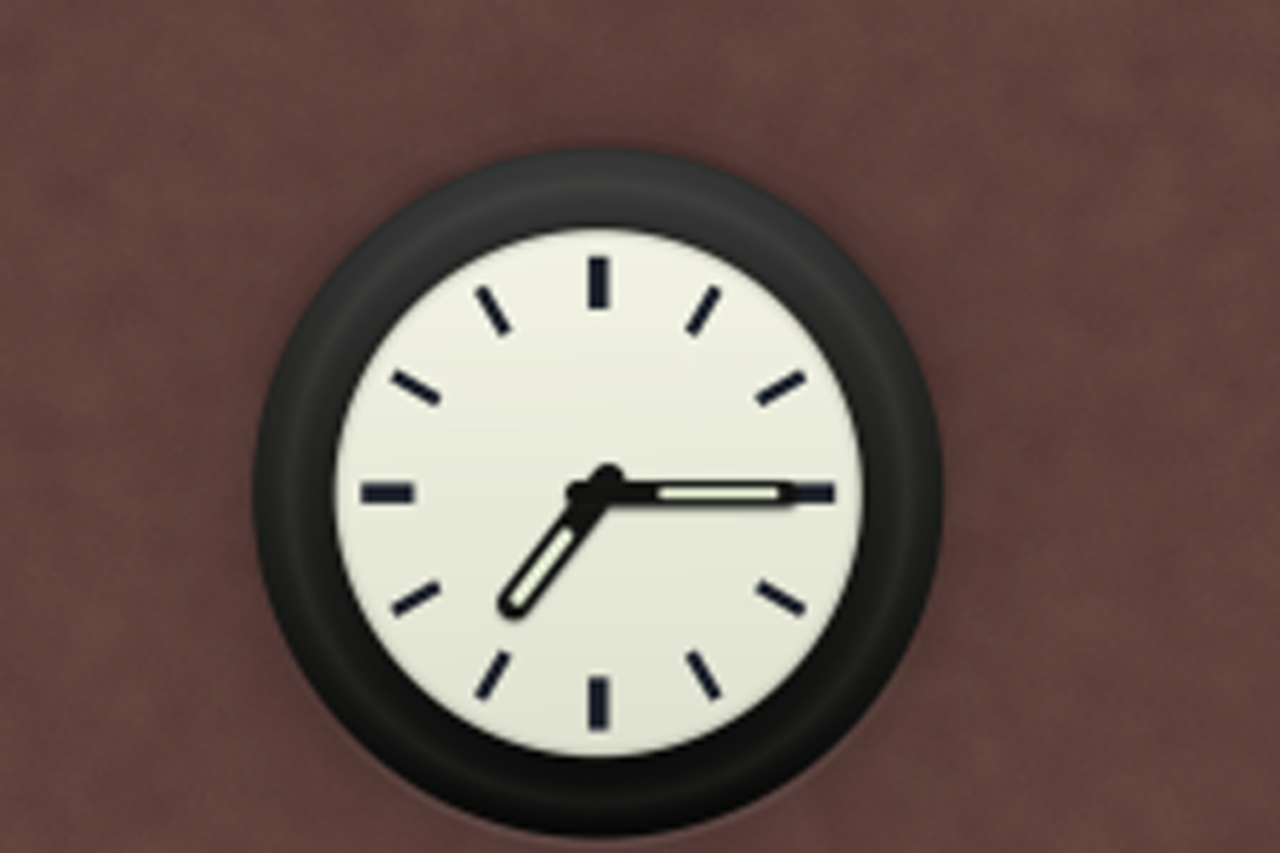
7:15
